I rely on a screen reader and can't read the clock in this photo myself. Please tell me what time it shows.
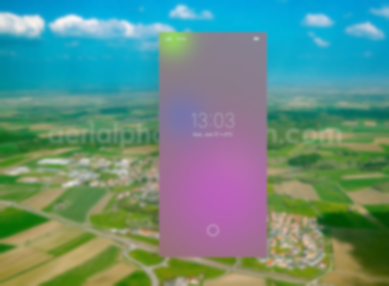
13:03
